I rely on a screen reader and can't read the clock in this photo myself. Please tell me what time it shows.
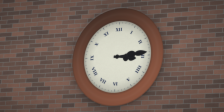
3:14
